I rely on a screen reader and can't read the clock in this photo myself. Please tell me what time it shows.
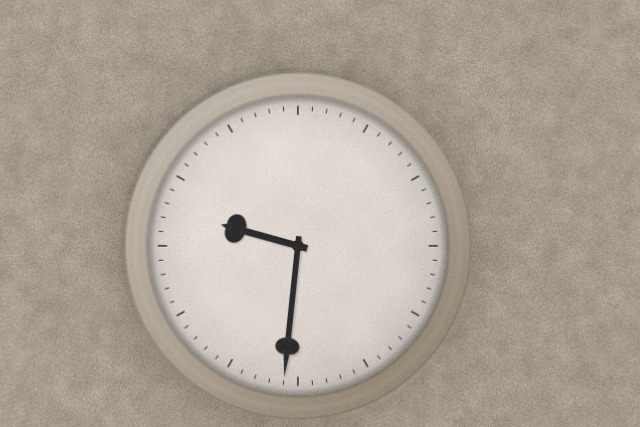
9:31
